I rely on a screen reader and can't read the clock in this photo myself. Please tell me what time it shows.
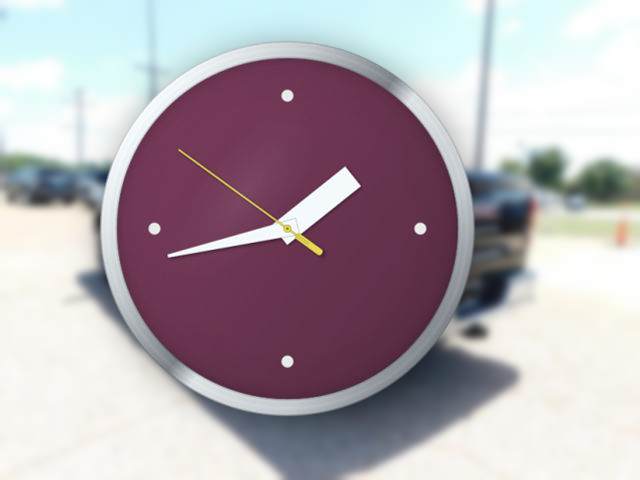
1:42:51
